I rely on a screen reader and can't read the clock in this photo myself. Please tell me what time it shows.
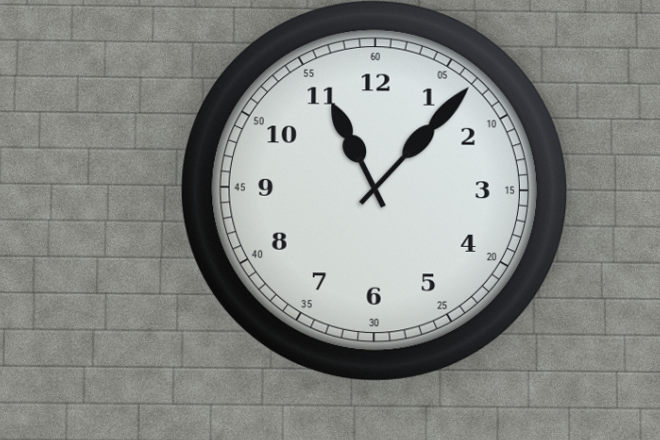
11:07
